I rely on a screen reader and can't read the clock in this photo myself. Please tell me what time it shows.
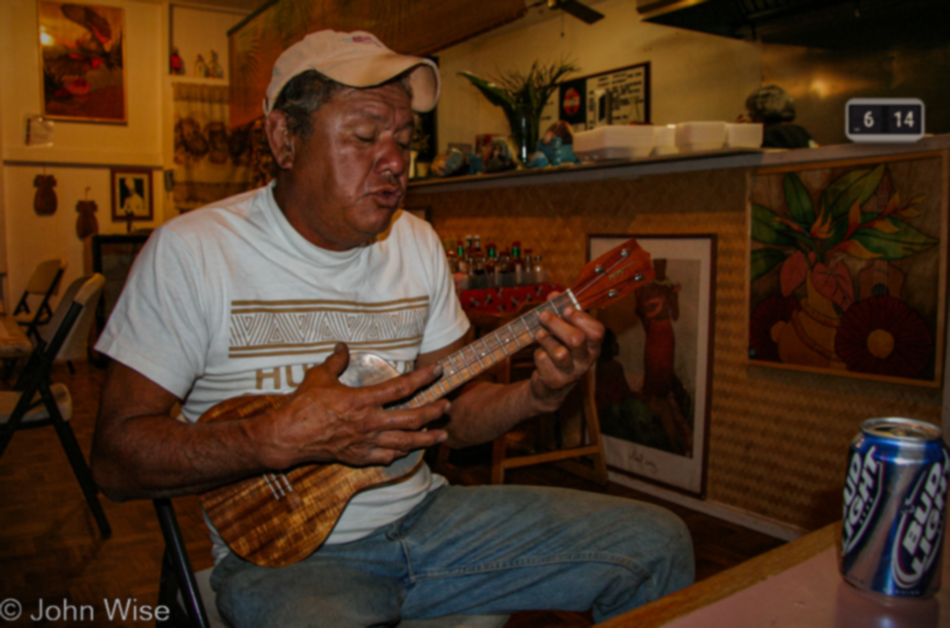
6:14
